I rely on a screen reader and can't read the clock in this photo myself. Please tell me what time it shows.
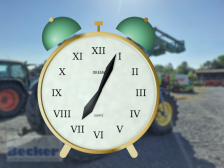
7:04
